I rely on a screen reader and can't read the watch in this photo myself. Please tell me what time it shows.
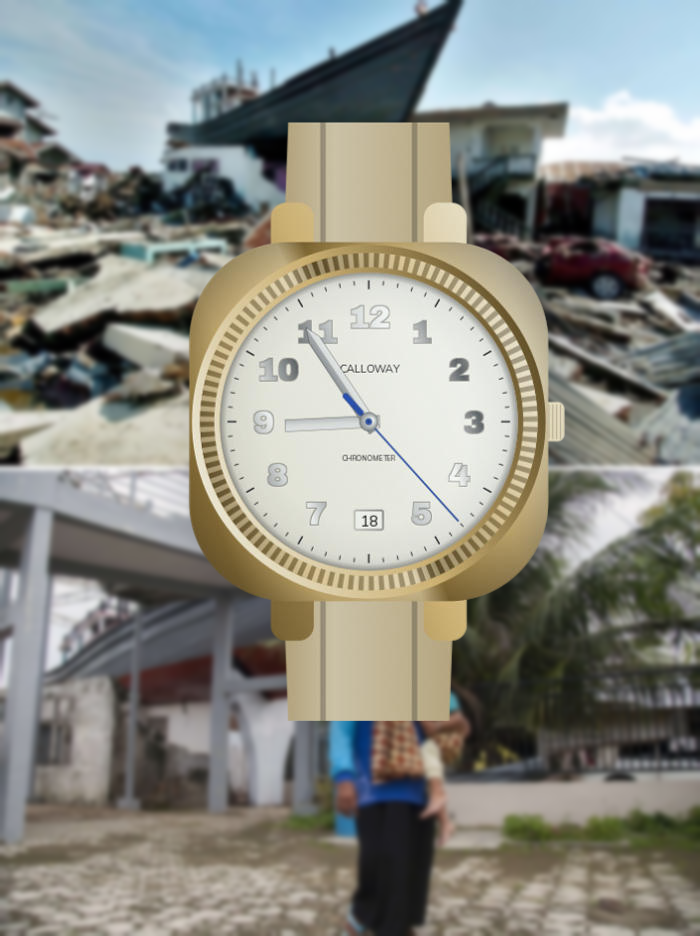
8:54:23
